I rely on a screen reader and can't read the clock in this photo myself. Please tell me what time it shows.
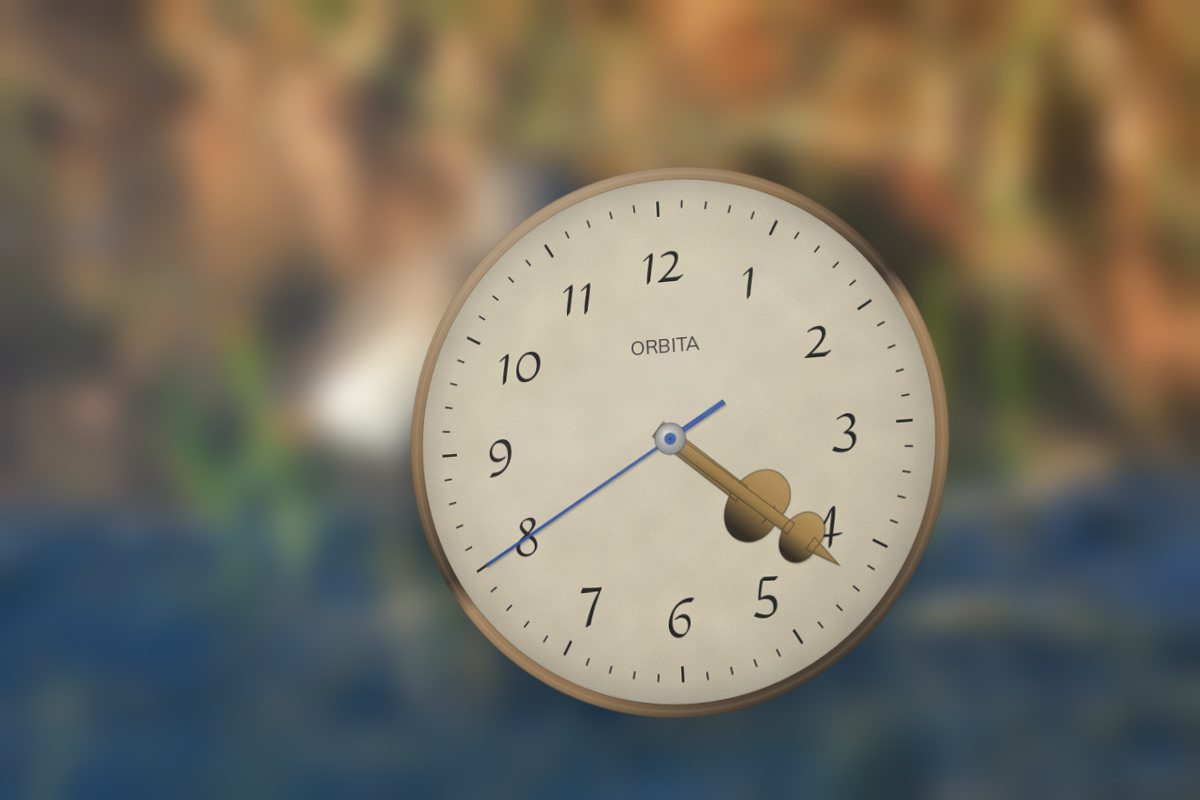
4:21:40
